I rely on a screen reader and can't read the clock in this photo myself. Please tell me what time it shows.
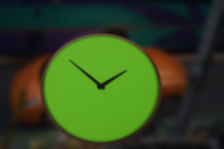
1:52
